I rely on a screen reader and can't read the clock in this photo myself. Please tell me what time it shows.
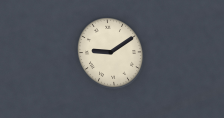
9:10
